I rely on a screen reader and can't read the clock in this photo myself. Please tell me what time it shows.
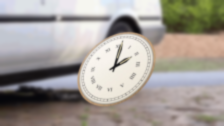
2:01
